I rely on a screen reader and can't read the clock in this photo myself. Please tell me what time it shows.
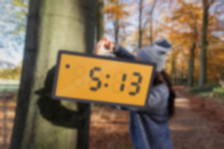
5:13
